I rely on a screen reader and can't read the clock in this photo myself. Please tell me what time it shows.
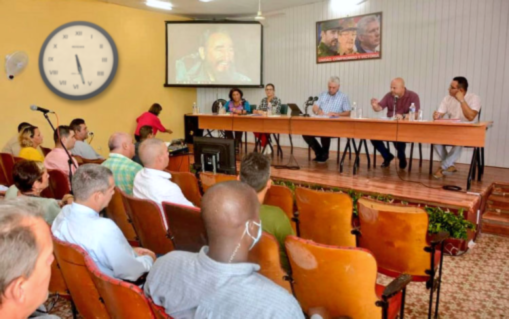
5:27
